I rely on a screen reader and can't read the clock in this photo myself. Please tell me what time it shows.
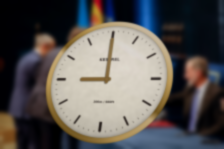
9:00
